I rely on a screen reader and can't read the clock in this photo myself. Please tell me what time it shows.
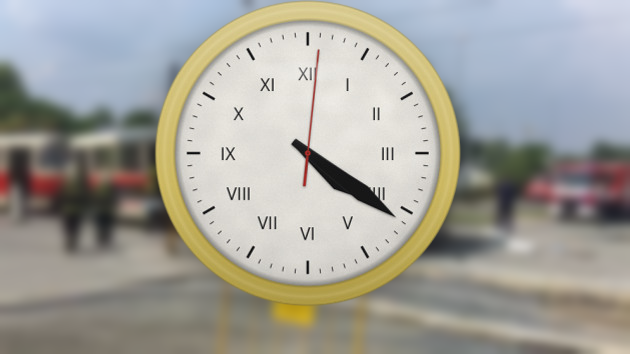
4:21:01
